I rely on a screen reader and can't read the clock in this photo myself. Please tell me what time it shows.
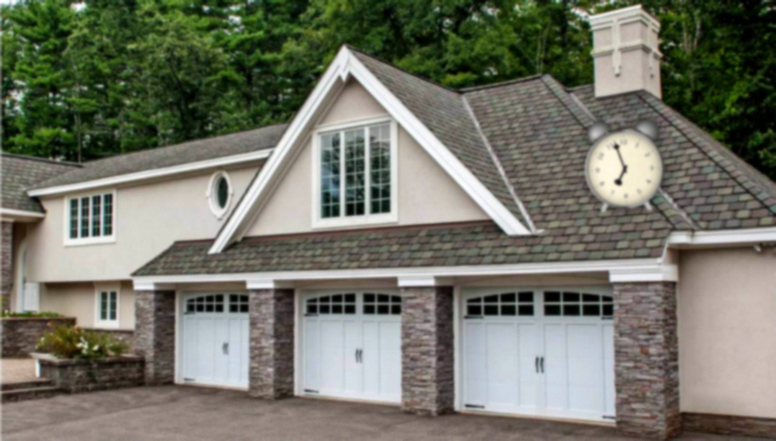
6:57
